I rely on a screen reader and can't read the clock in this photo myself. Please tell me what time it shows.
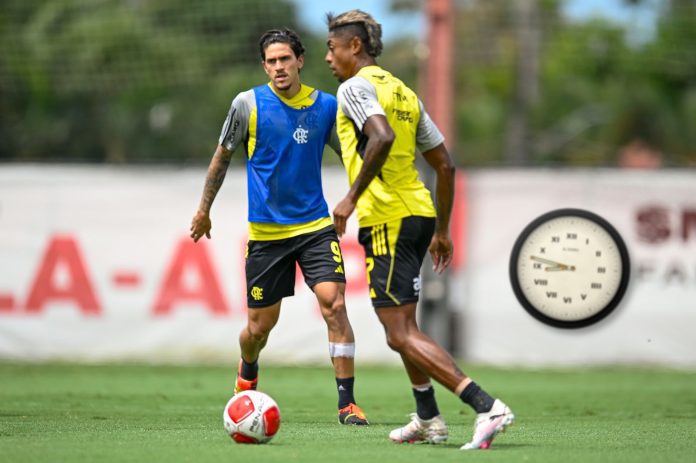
8:47
